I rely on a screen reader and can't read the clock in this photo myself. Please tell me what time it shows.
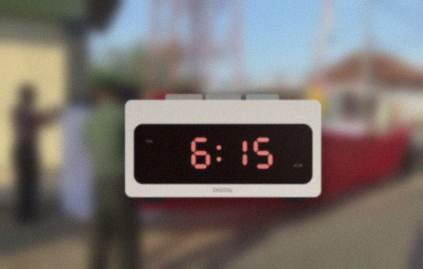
6:15
